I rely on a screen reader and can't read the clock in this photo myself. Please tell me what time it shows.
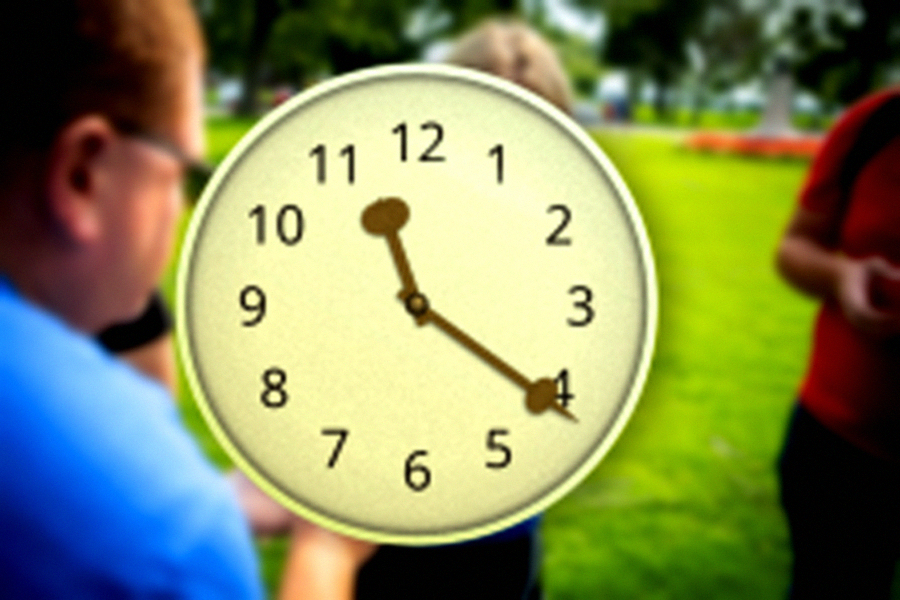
11:21
